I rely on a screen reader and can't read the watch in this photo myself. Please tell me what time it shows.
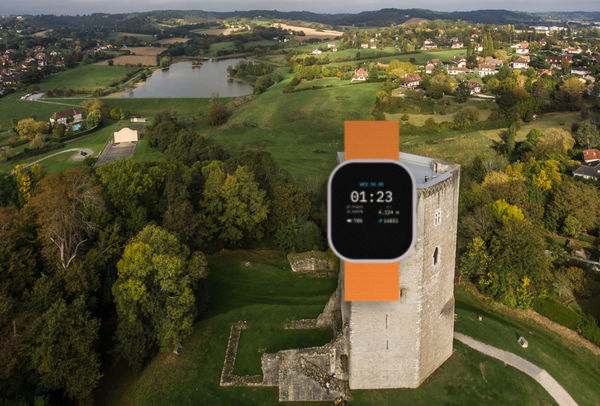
1:23
